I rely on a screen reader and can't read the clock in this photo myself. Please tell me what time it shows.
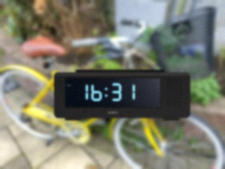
16:31
